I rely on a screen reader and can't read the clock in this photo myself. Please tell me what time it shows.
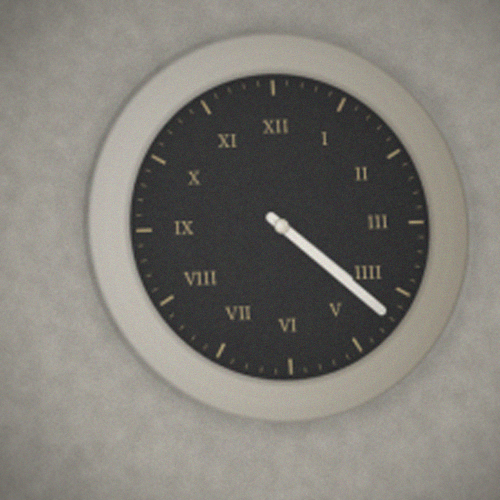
4:22
